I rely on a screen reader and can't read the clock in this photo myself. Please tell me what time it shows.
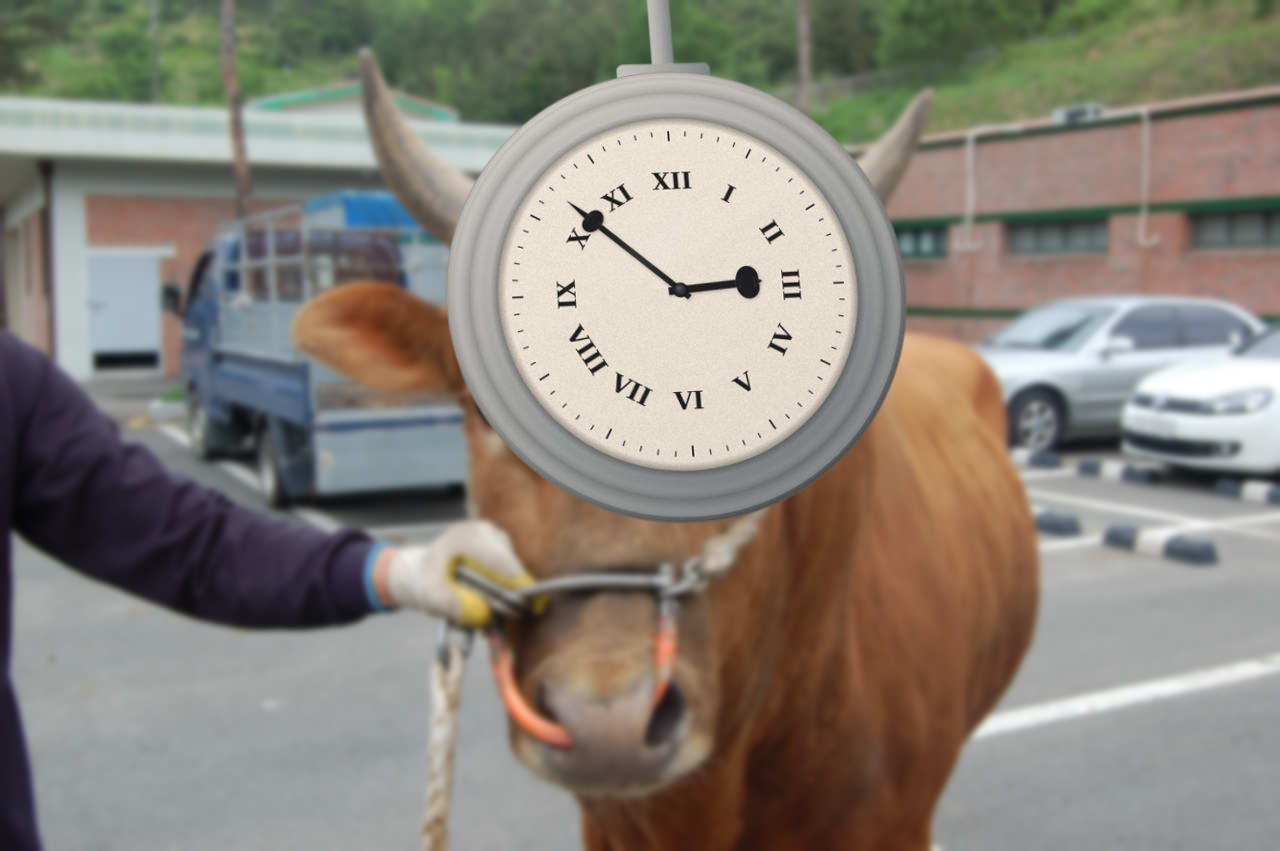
2:52
